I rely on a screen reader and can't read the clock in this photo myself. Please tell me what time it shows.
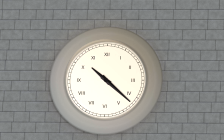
10:22
